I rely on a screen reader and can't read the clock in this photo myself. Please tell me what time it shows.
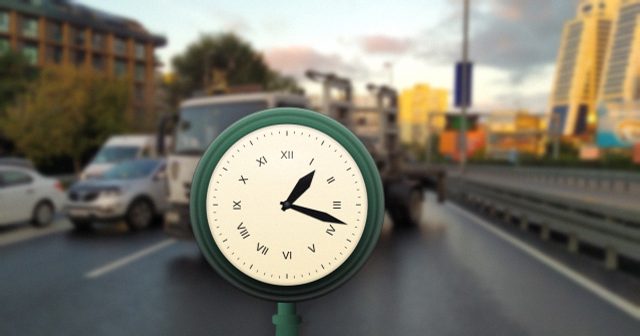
1:18
